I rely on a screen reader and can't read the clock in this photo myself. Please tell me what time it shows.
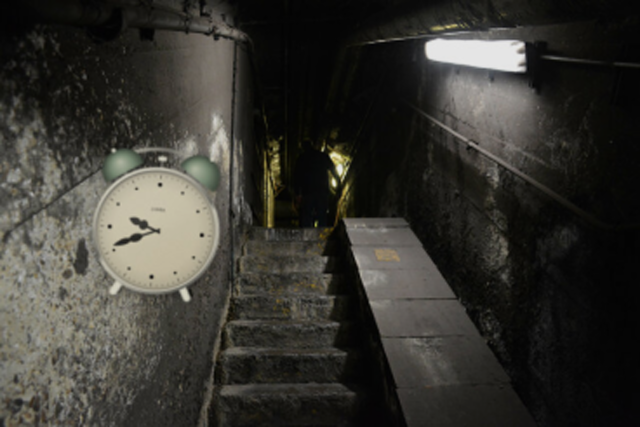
9:41
